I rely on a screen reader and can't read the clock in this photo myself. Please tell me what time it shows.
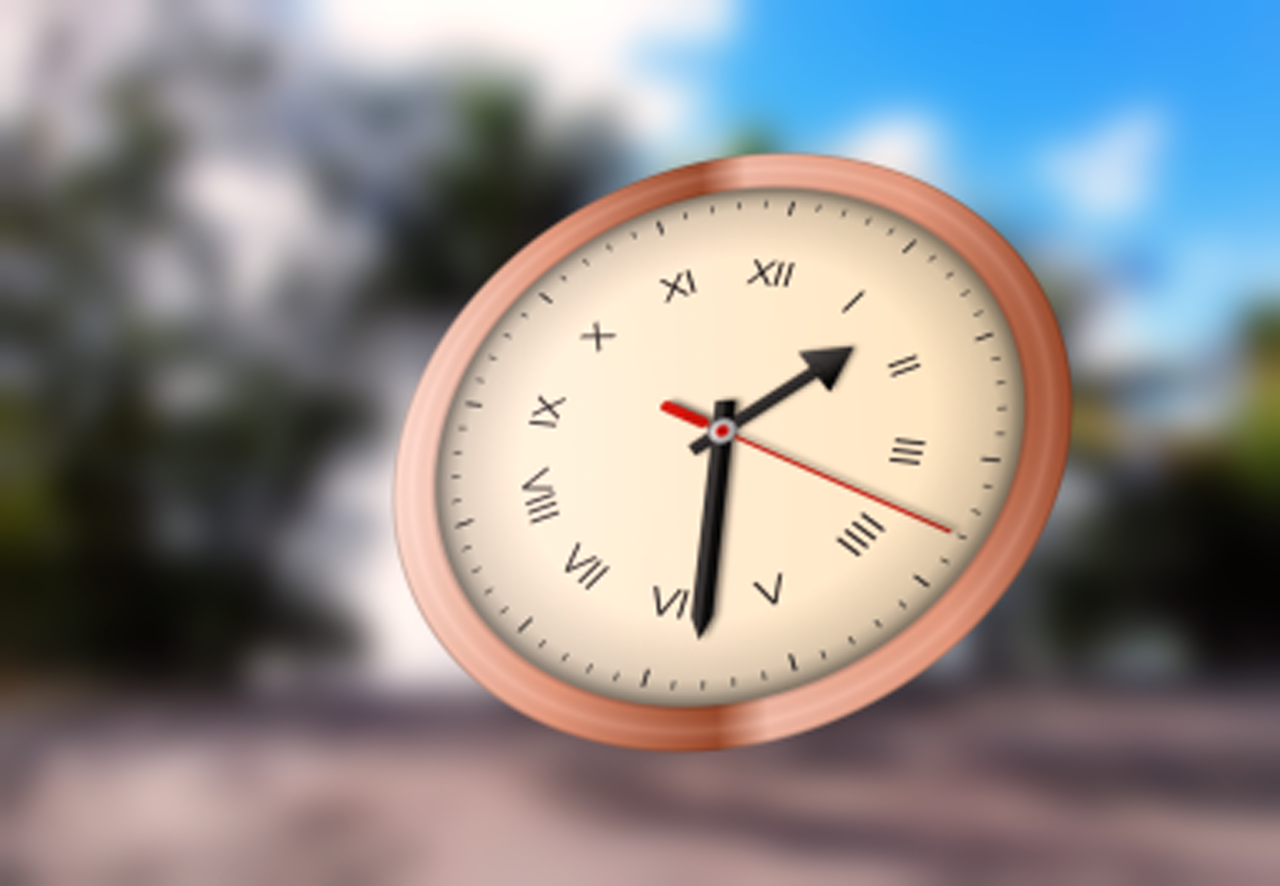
1:28:18
